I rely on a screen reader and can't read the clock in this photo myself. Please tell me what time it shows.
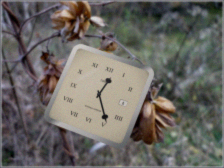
12:24
